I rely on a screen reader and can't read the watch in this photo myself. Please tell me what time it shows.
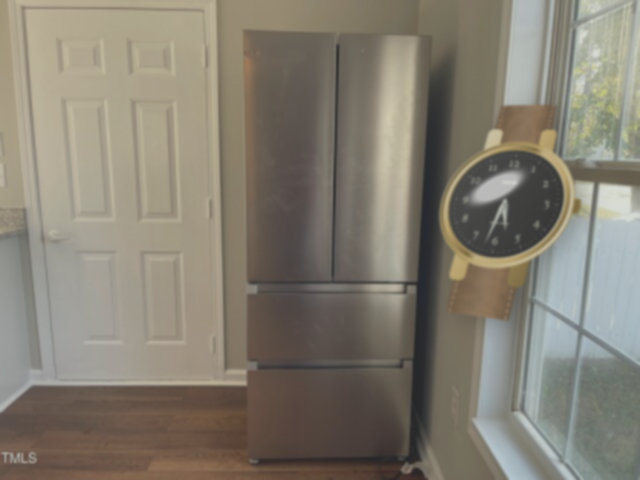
5:32
